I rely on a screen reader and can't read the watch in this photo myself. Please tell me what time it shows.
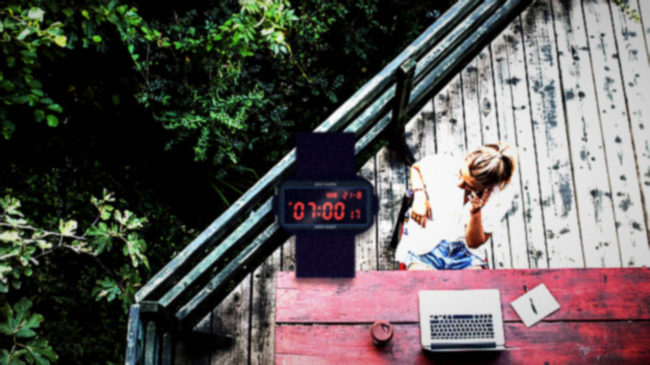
7:00
